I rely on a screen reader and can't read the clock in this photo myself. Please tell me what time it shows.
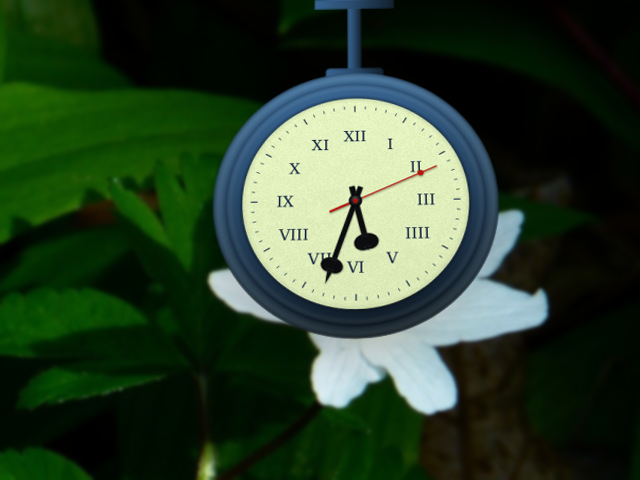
5:33:11
